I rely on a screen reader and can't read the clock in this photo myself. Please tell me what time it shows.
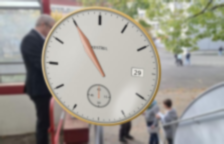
10:55
